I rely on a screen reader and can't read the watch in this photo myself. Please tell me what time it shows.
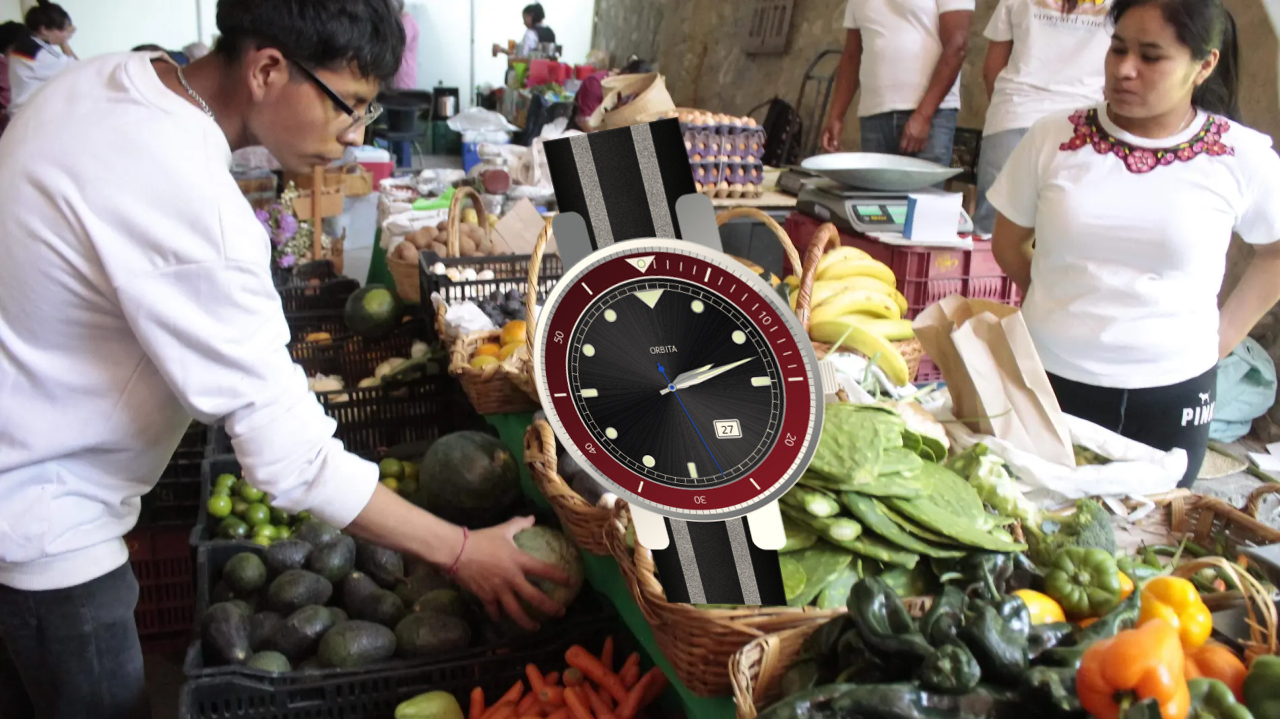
2:12:27
